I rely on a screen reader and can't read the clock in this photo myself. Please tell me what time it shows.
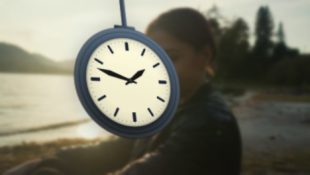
1:48
